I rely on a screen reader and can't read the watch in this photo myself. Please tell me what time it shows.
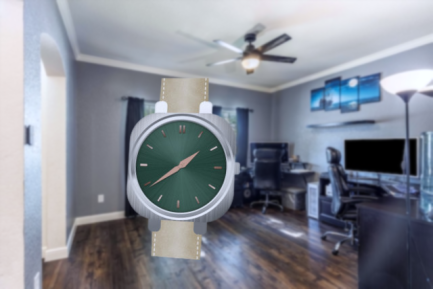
1:39
